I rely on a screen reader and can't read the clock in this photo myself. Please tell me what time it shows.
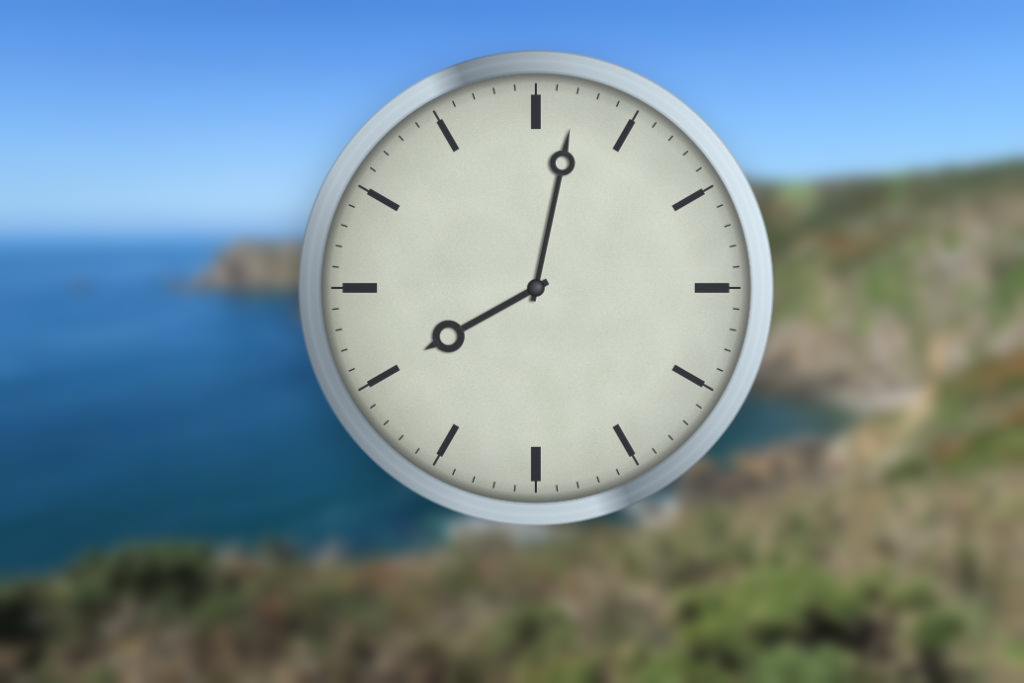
8:02
